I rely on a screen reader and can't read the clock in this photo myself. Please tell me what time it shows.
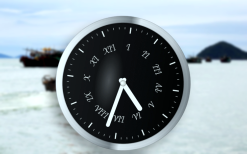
5:37
